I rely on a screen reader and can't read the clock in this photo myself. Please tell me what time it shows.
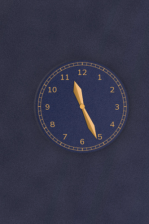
11:26
